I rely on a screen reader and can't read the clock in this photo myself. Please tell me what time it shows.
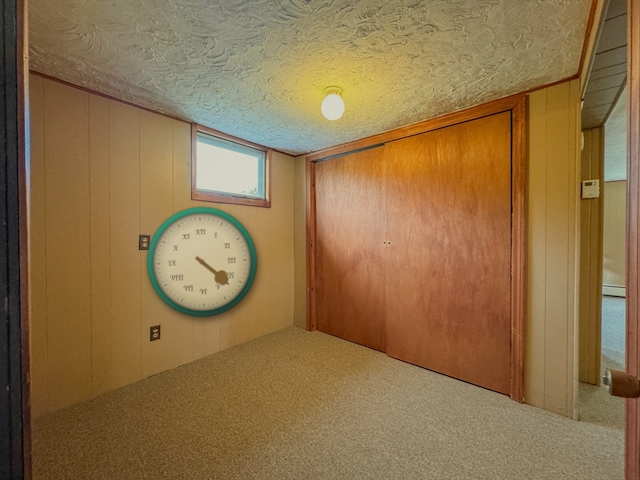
4:22
